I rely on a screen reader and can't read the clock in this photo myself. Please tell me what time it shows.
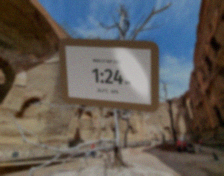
1:24
